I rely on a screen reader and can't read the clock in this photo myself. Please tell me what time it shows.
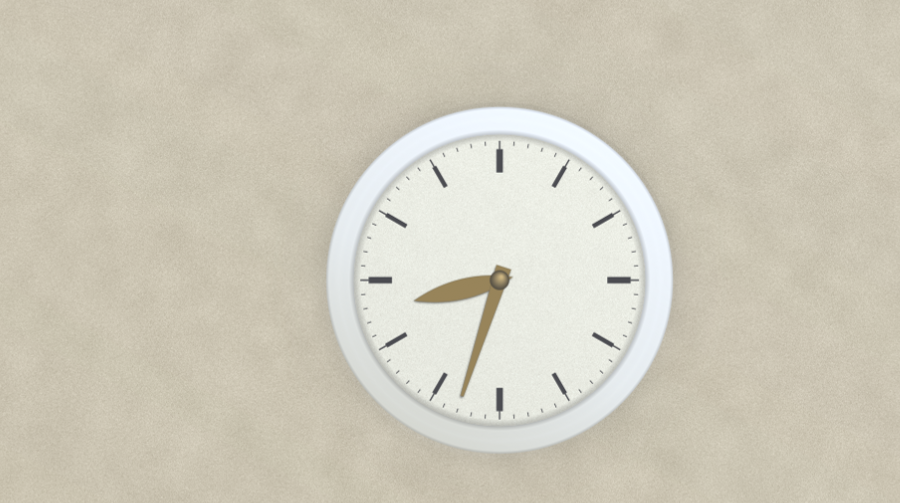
8:33
